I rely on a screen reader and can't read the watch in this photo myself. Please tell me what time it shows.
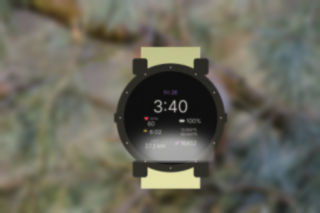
3:40
